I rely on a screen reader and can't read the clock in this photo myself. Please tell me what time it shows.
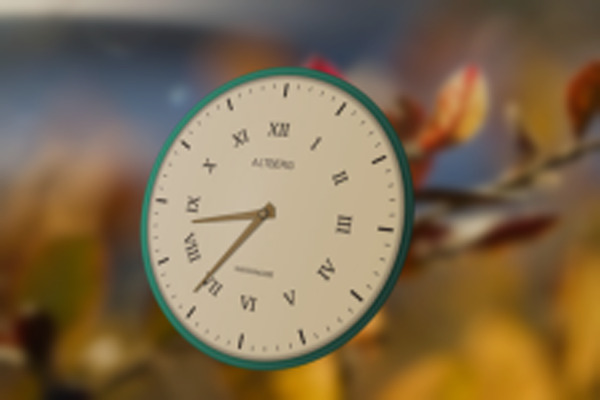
8:36
